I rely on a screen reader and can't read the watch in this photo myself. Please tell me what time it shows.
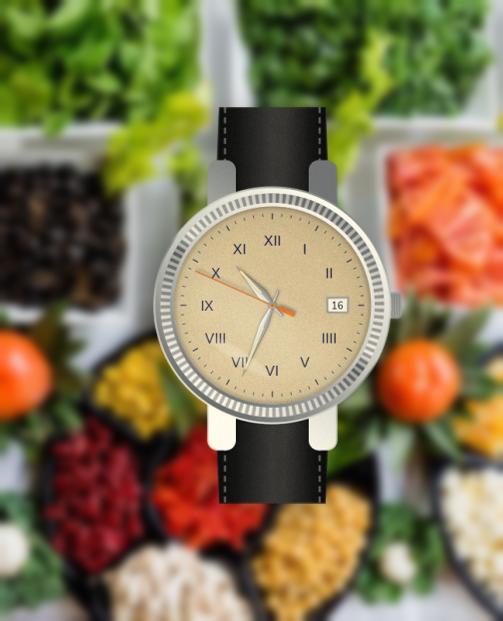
10:33:49
